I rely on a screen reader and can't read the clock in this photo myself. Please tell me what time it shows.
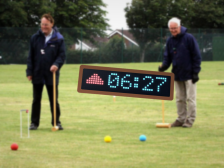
6:27
